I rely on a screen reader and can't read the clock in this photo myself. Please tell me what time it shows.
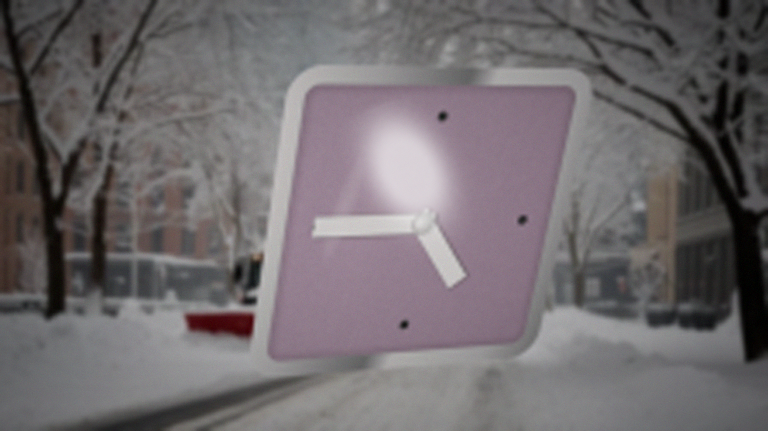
4:45
